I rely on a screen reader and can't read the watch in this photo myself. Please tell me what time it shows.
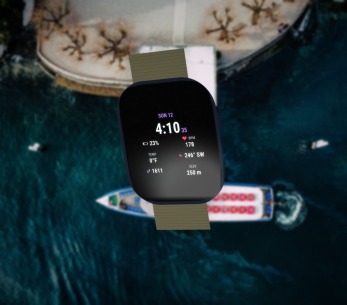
4:10
